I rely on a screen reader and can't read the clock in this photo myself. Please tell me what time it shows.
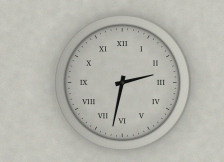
2:32
